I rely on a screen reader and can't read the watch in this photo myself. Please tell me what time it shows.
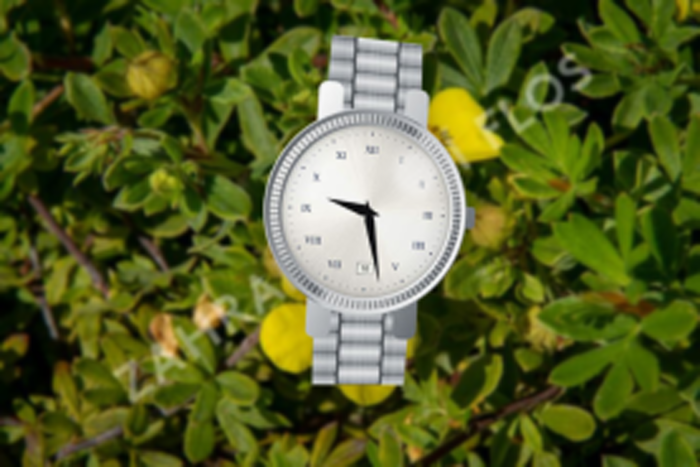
9:28
